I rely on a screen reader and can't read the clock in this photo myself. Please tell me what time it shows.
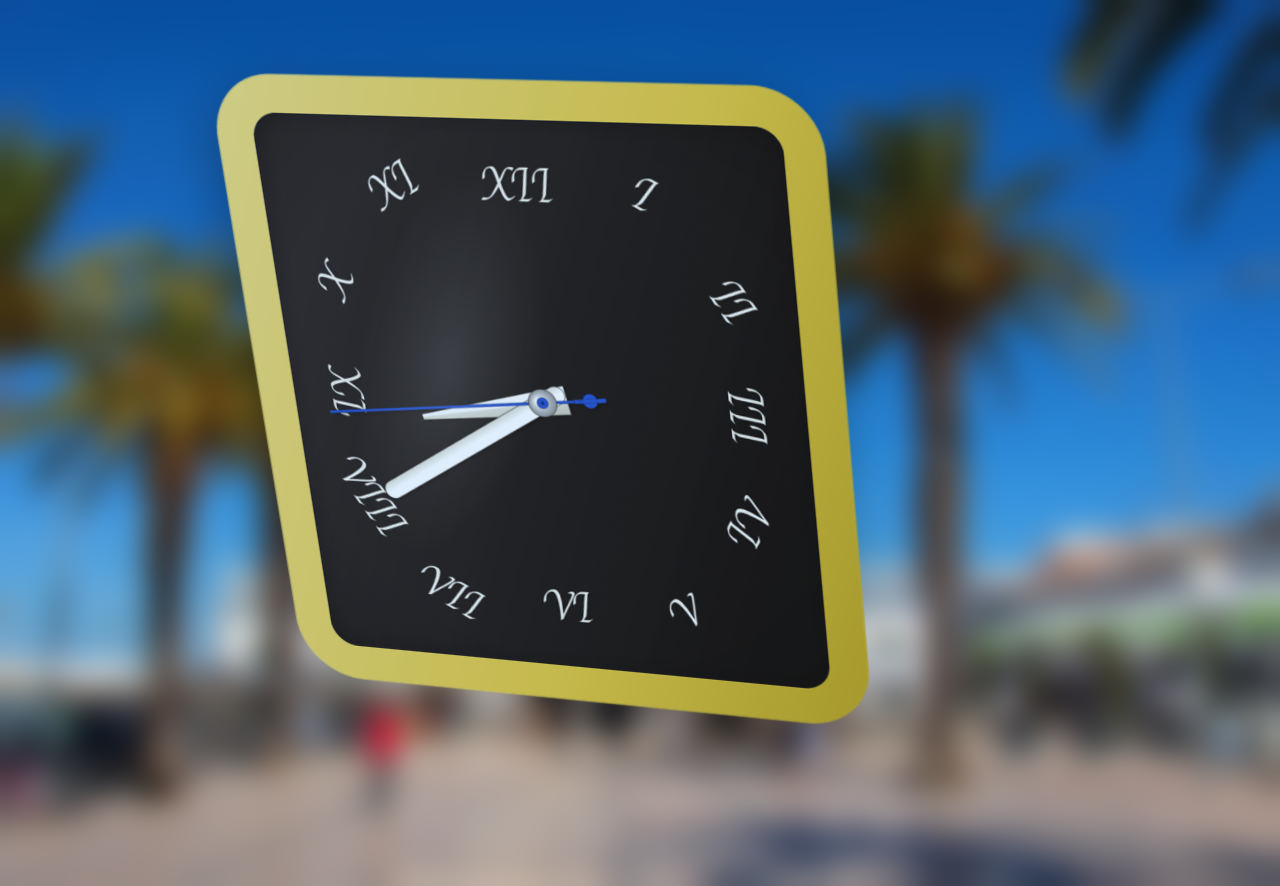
8:39:44
